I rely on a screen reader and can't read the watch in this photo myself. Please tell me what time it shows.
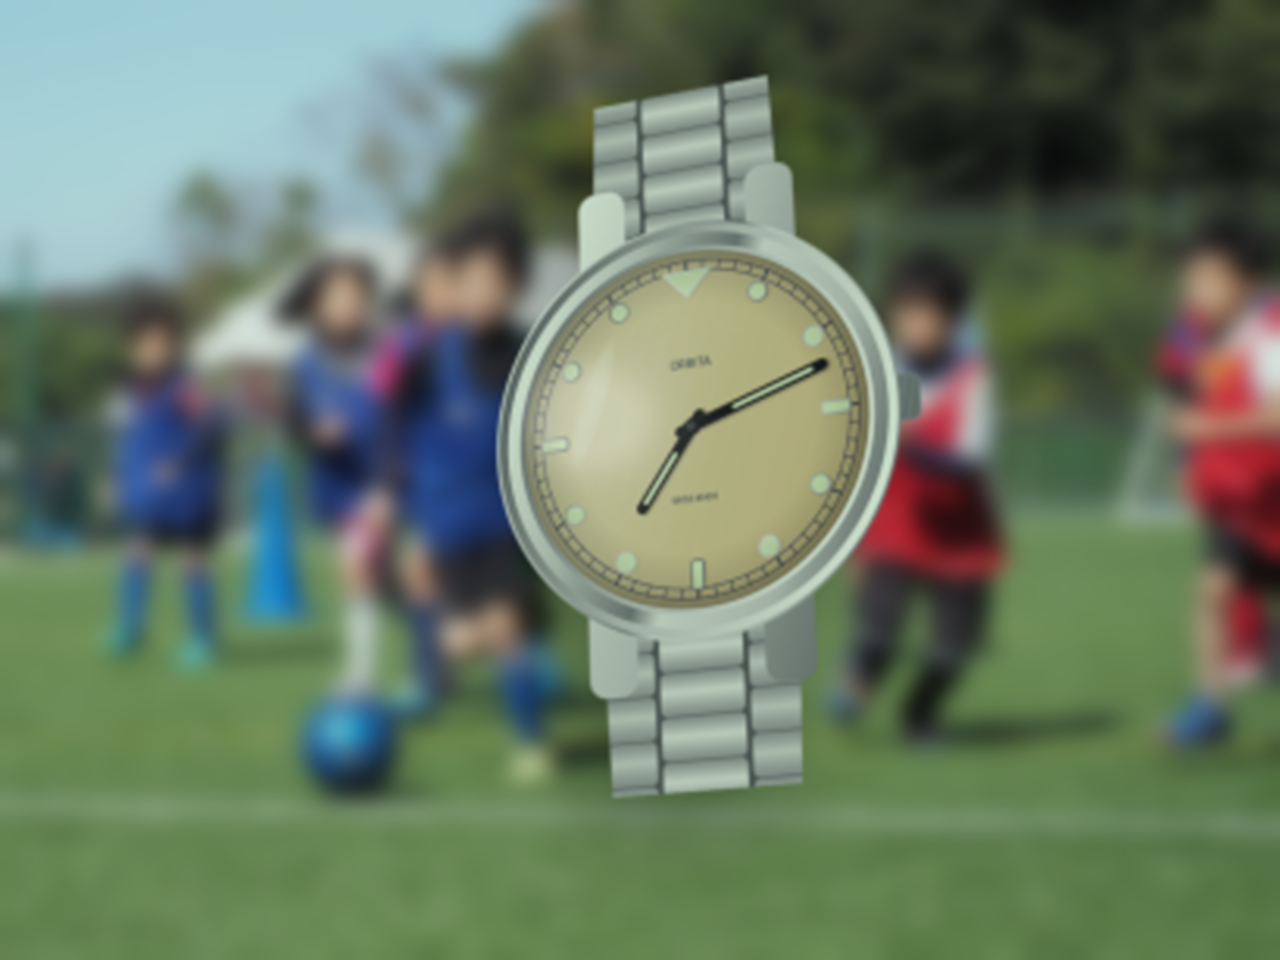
7:12
